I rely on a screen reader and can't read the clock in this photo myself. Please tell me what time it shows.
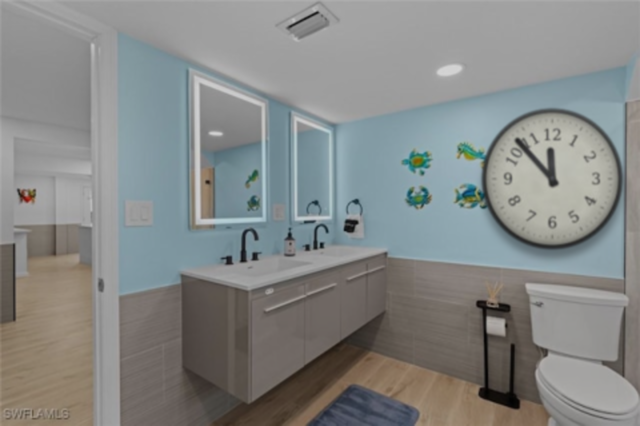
11:53
